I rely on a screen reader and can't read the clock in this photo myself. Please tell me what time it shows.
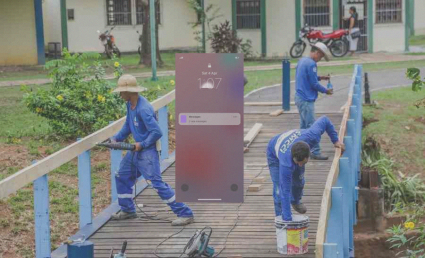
1:07
